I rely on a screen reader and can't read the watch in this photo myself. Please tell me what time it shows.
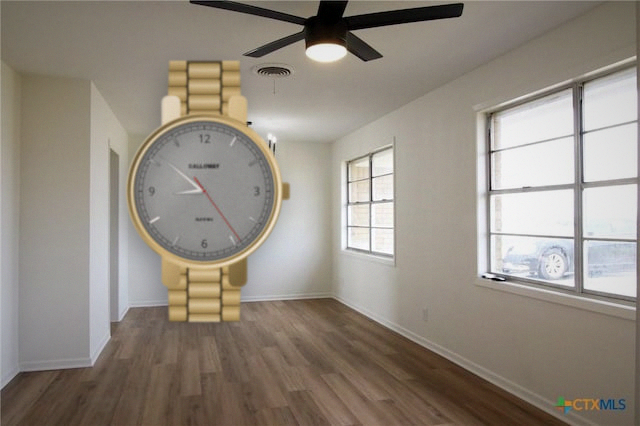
8:51:24
